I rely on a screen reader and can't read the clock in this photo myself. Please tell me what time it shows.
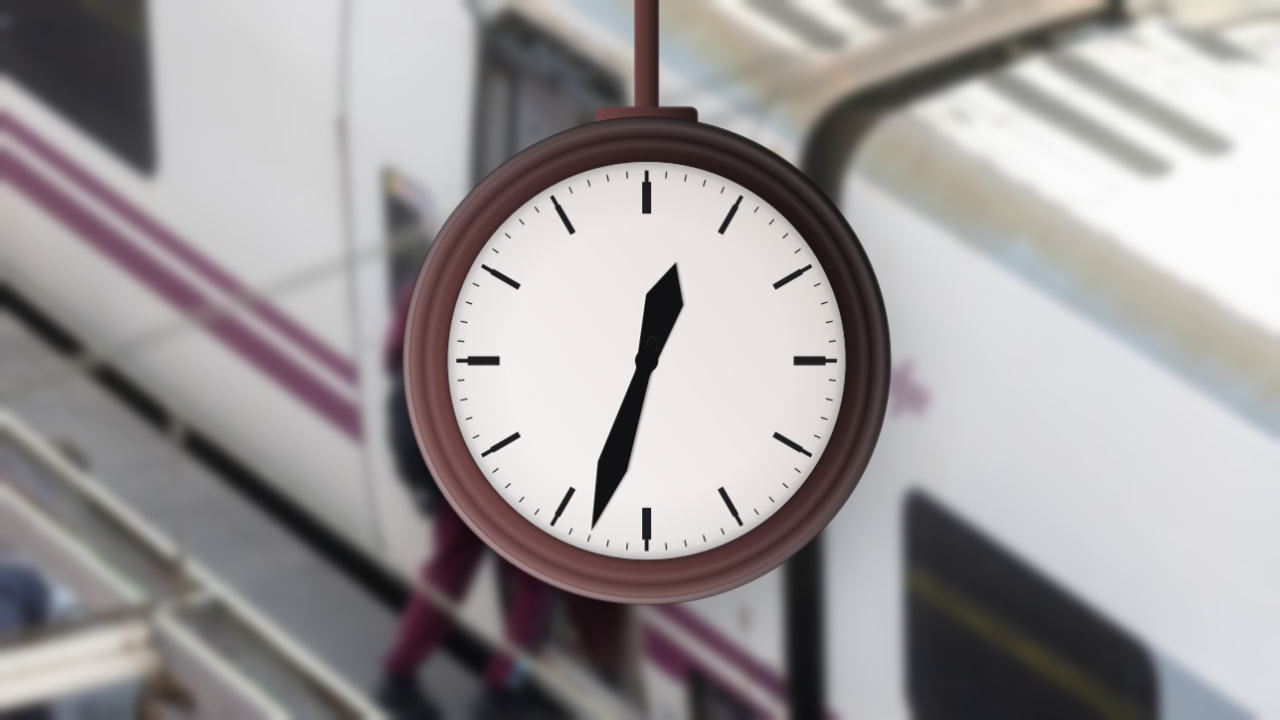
12:33
